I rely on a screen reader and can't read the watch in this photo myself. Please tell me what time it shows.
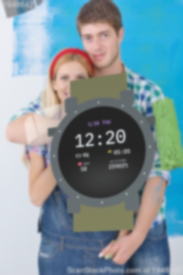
12:20
